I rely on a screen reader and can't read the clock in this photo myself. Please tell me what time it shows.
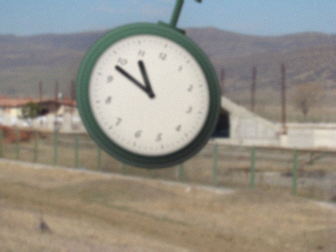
10:48
